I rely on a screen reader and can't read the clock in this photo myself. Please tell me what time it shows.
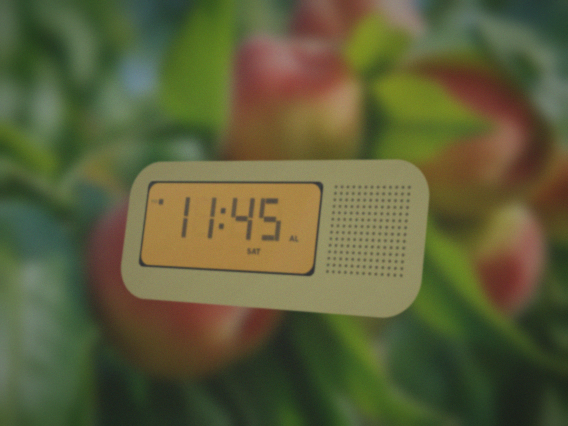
11:45
